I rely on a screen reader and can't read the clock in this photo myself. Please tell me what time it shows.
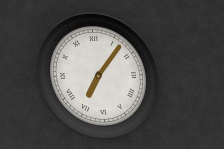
7:07
